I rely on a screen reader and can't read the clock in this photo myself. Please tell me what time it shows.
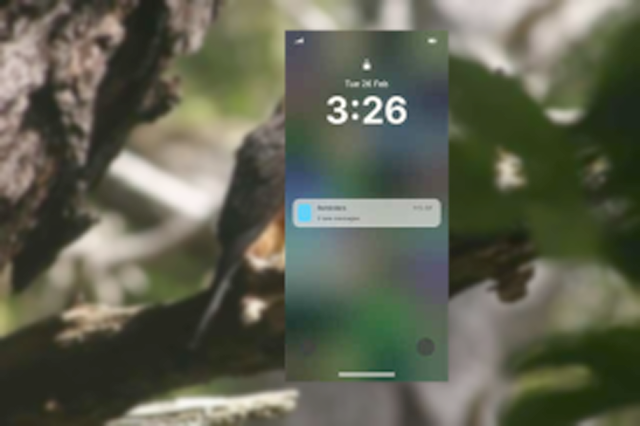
3:26
